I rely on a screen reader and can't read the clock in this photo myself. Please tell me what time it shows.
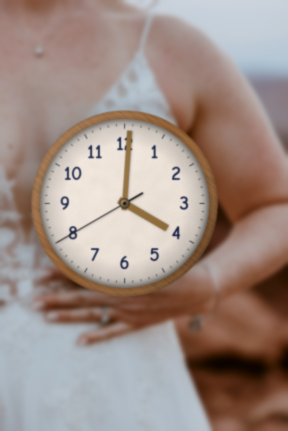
4:00:40
